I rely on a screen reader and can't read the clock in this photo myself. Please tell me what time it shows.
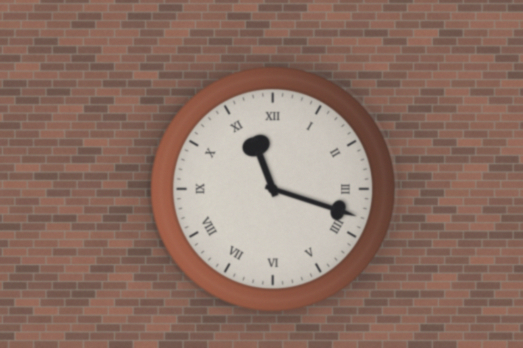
11:18
